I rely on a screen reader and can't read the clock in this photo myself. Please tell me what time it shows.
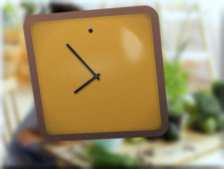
7:54
